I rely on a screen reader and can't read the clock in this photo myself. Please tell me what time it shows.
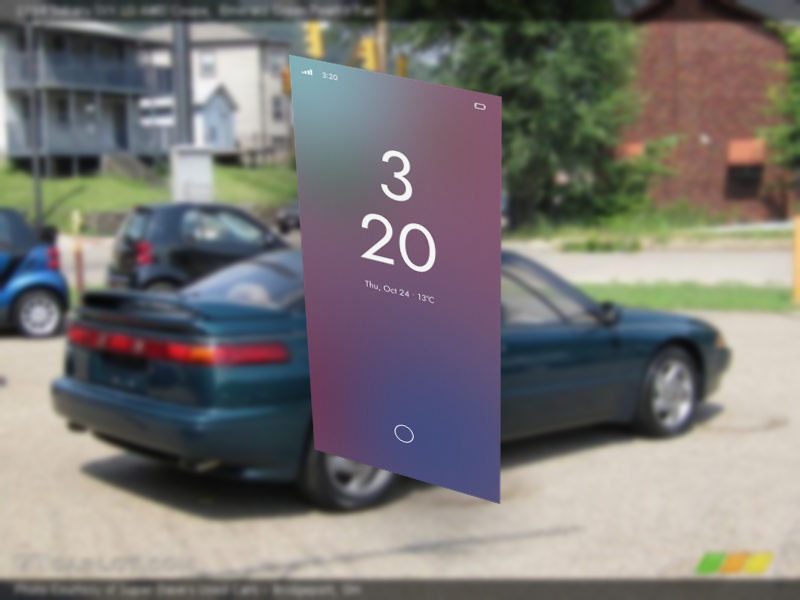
3:20
